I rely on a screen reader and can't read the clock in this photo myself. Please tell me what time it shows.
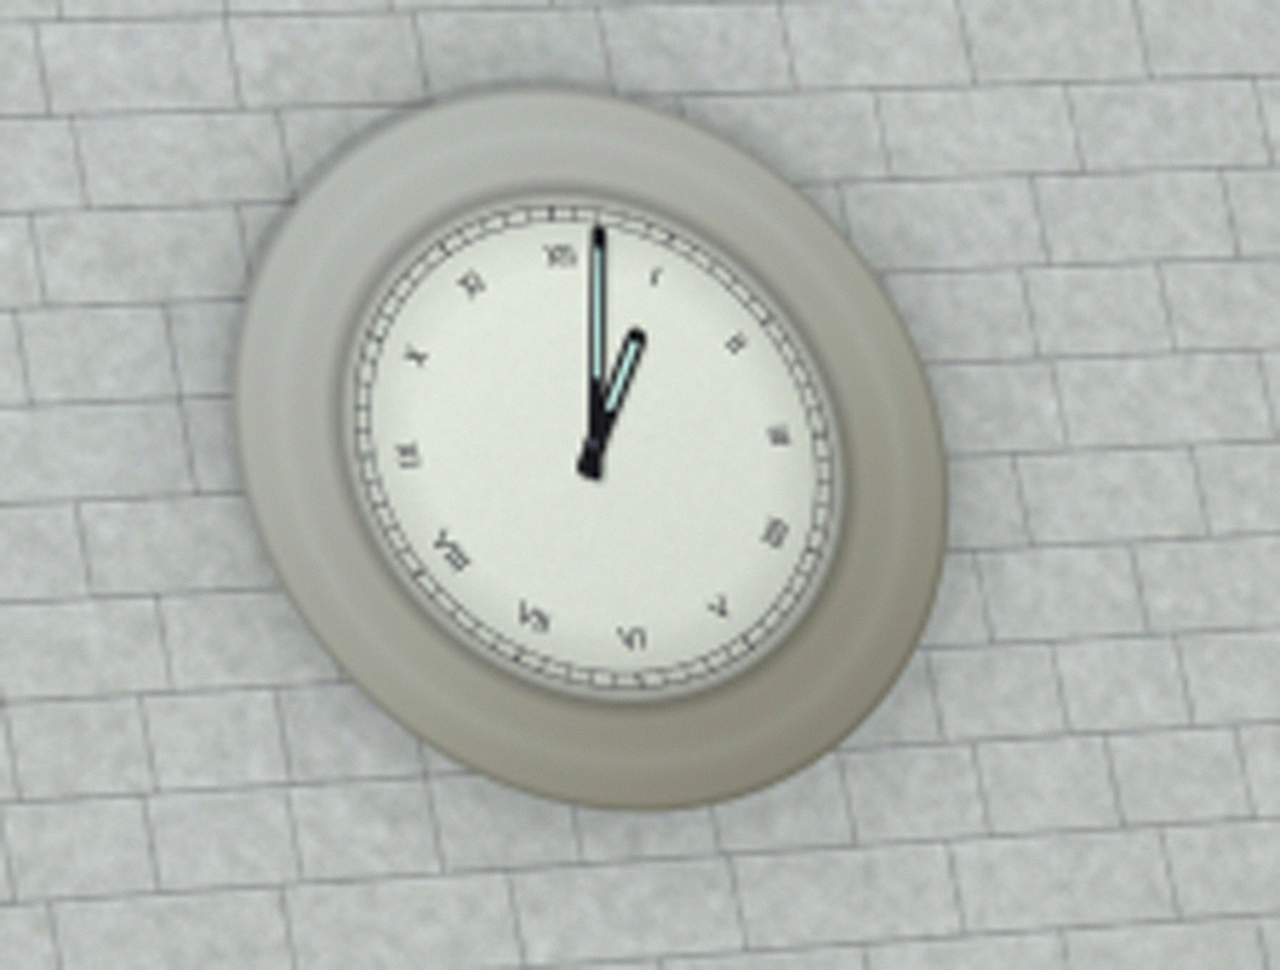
1:02
